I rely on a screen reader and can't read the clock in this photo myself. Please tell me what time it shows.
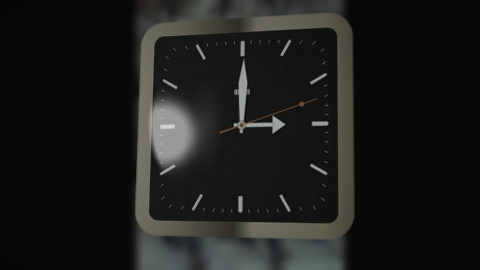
3:00:12
